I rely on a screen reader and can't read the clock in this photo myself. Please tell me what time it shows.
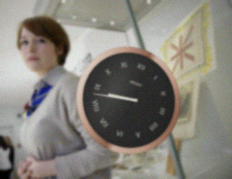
8:43
